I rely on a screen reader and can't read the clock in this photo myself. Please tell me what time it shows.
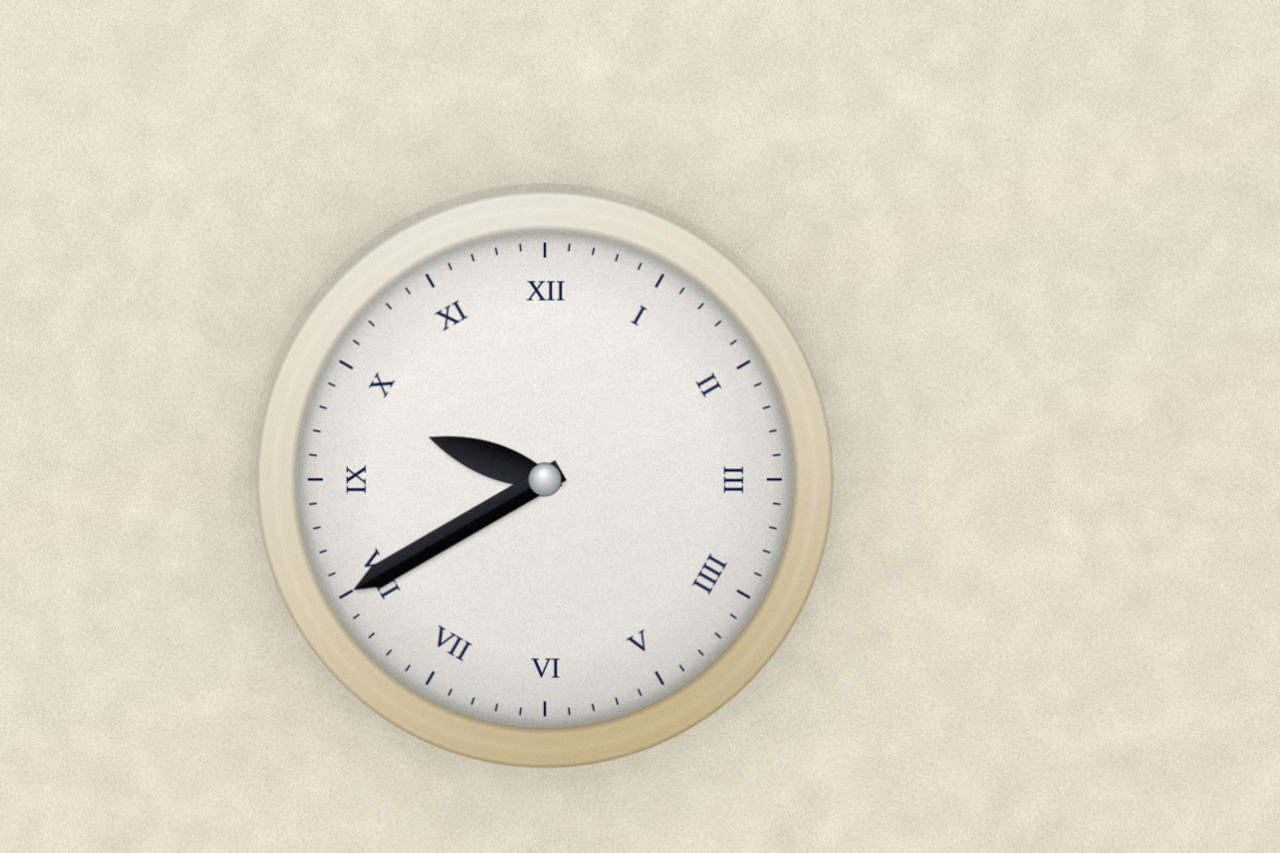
9:40
